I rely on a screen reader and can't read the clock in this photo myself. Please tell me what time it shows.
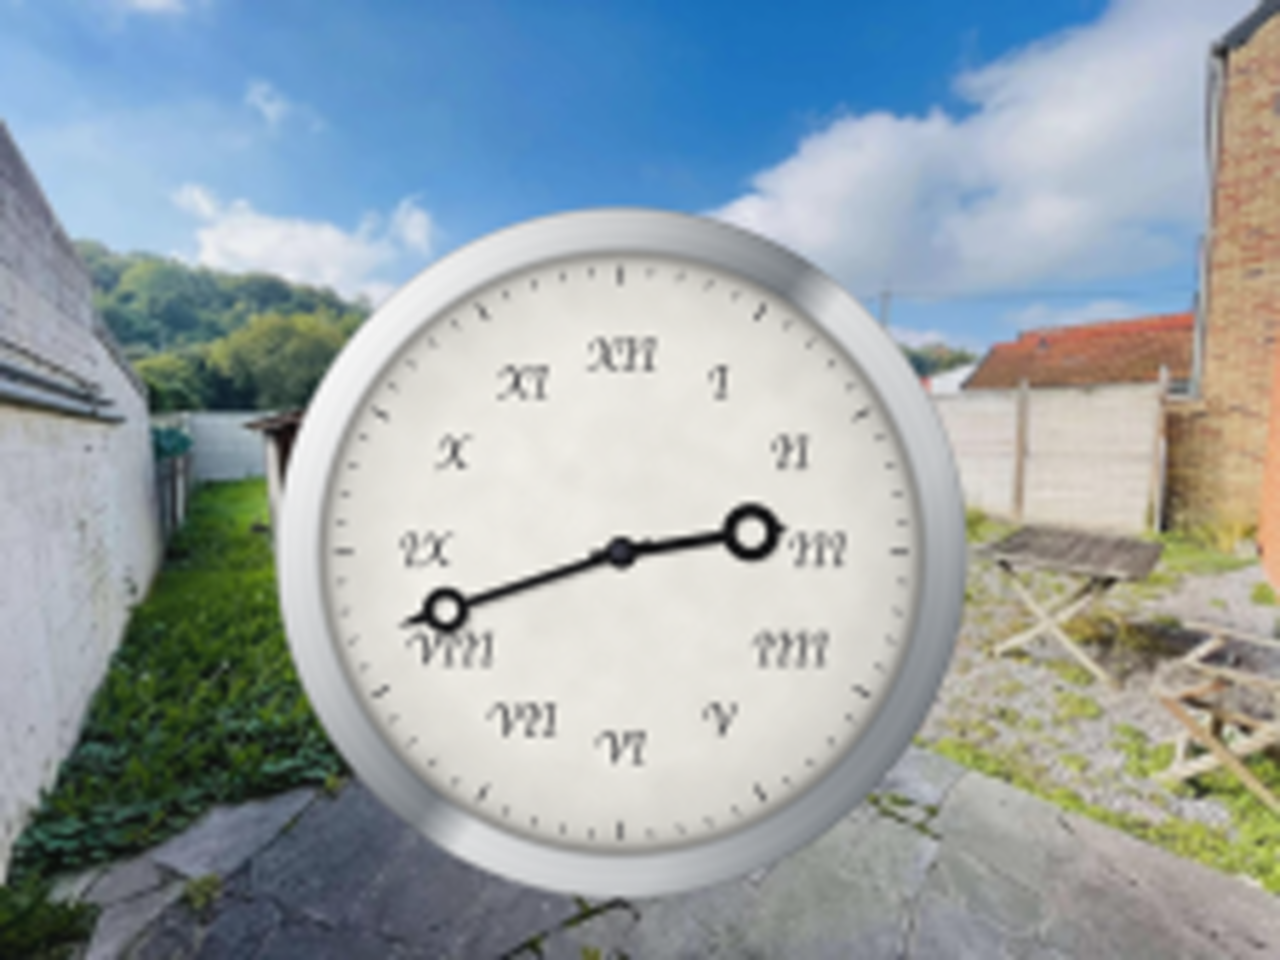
2:42
